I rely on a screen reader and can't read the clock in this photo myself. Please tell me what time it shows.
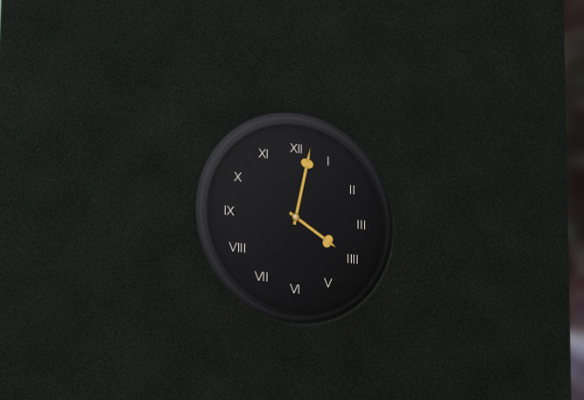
4:02
